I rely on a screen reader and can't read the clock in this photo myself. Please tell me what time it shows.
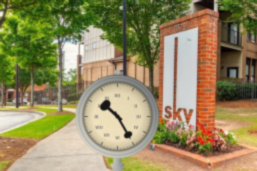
10:25
